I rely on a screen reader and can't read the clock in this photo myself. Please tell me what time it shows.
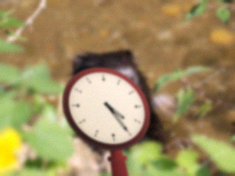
4:25
